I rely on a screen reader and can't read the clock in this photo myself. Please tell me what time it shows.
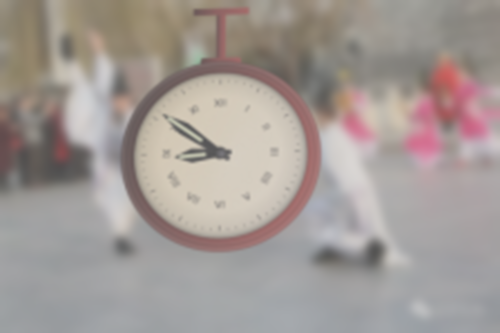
8:51
